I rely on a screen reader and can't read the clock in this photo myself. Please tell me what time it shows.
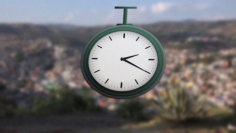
2:20
